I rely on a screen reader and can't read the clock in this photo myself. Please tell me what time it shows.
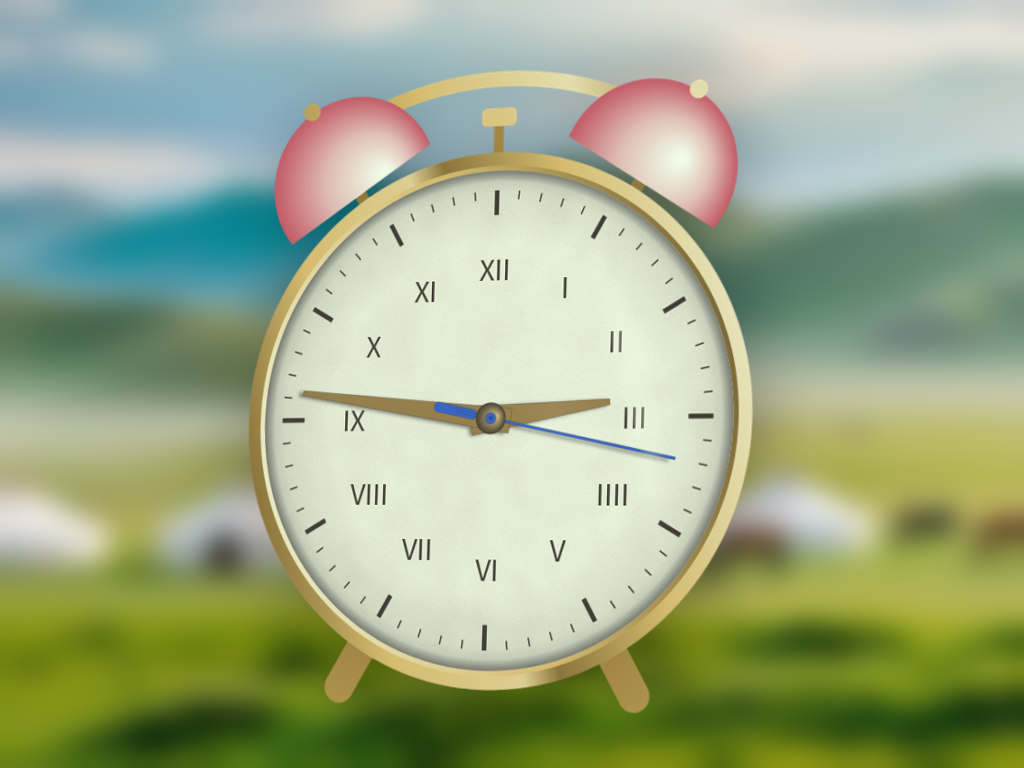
2:46:17
